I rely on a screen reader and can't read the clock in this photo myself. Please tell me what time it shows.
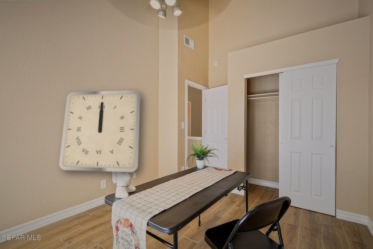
12:00
